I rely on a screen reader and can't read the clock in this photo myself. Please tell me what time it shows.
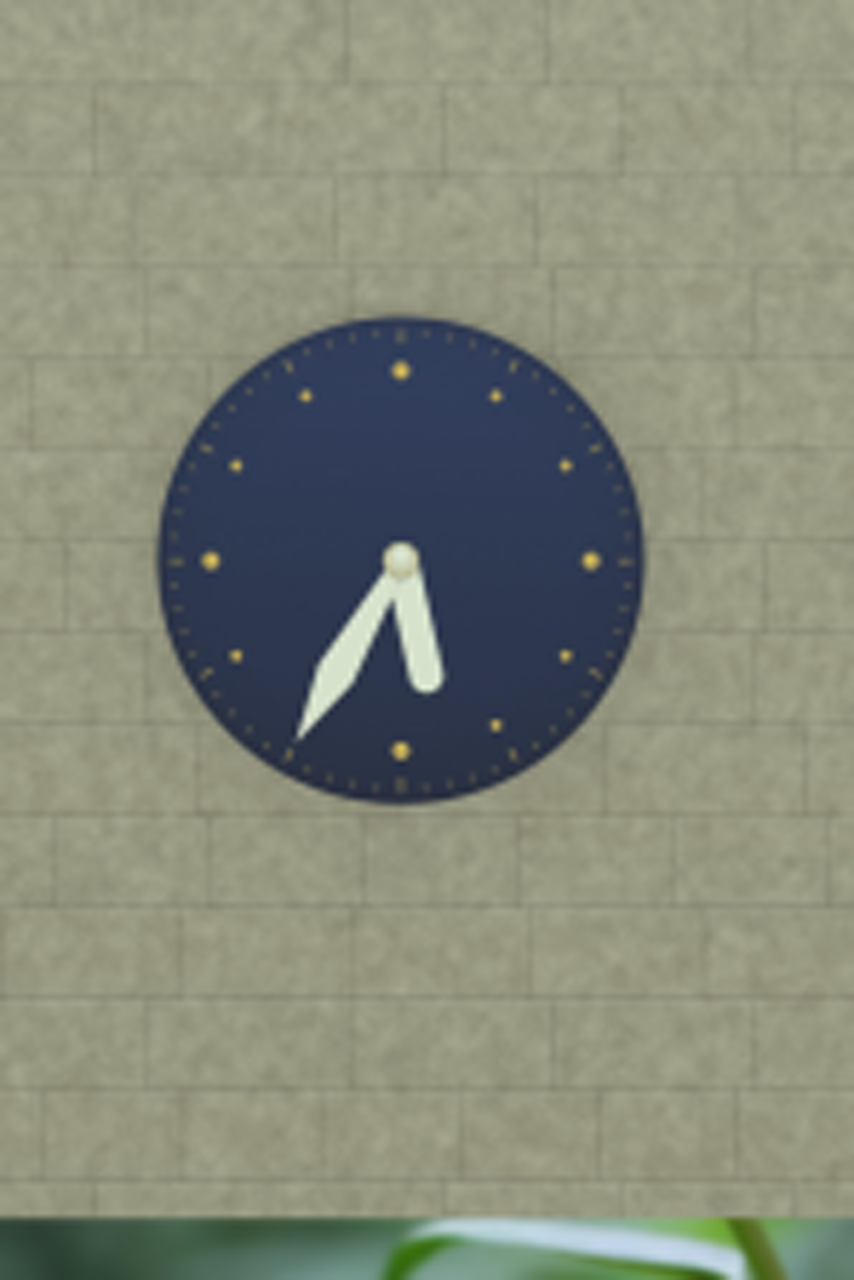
5:35
